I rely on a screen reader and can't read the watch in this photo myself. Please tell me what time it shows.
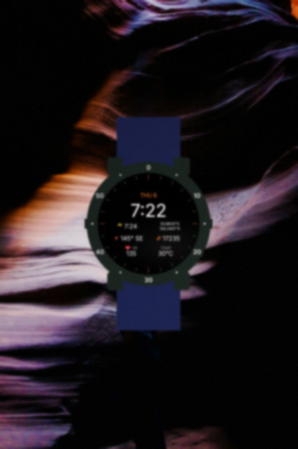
7:22
